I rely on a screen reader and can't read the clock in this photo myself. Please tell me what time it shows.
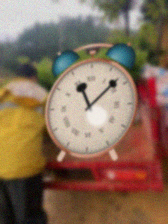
11:08
